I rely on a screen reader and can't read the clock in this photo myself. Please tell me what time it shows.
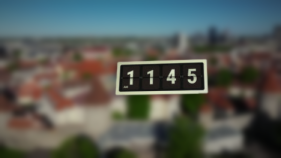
11:45
